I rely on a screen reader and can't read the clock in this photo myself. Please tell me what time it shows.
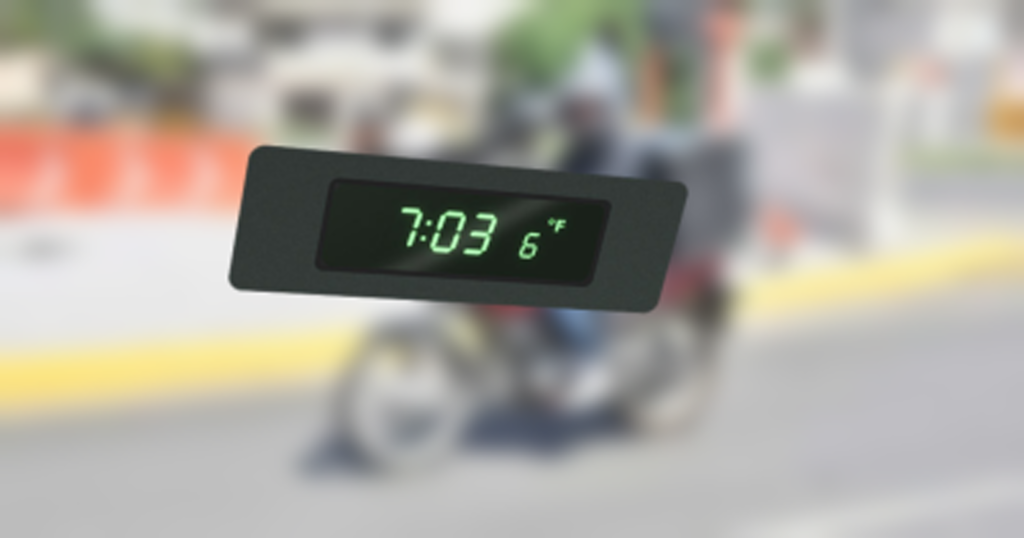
7:03
